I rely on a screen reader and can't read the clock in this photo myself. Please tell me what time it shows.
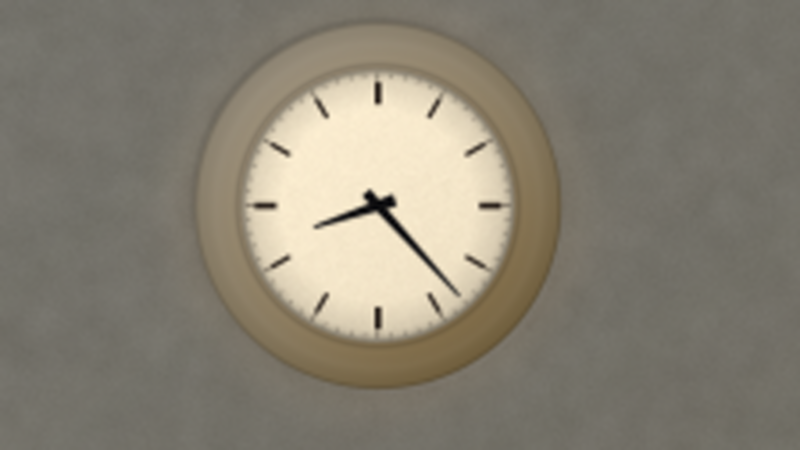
8:23
